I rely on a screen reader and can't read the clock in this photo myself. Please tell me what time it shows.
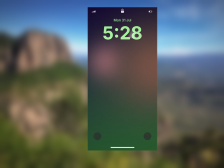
5:28
